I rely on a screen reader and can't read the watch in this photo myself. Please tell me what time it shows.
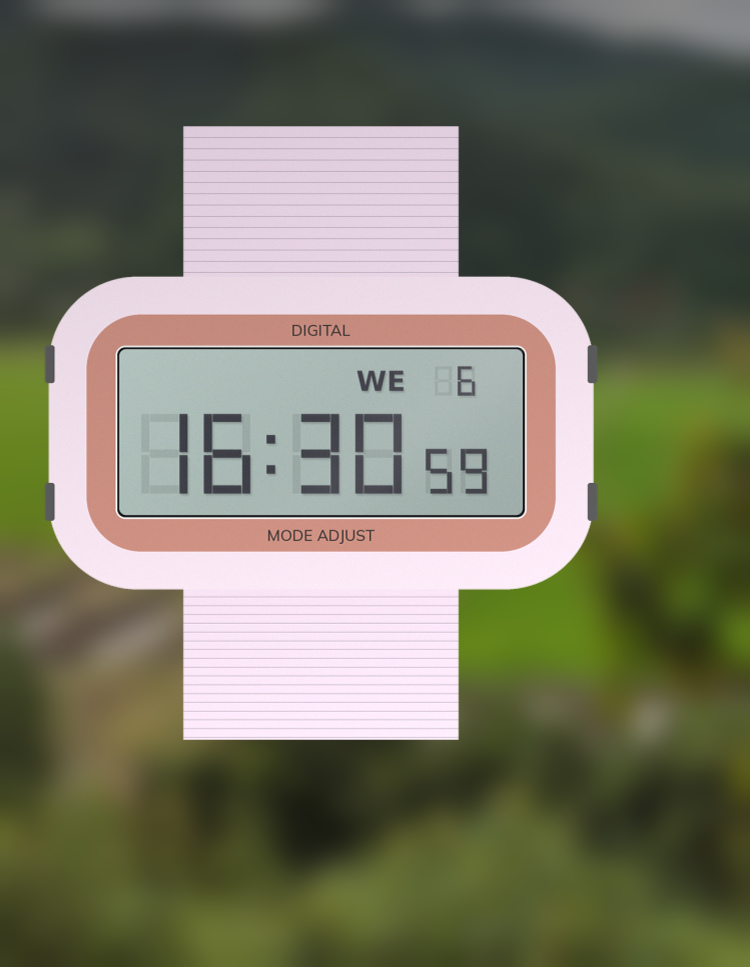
16:30:59
